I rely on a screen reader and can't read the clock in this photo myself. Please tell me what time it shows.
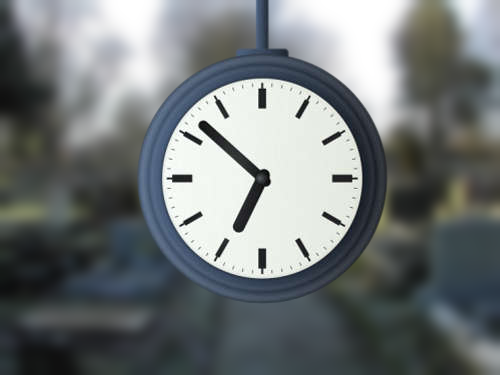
6:52
